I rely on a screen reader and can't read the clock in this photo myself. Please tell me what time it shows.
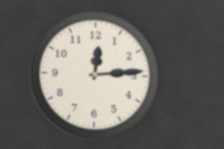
12:14
